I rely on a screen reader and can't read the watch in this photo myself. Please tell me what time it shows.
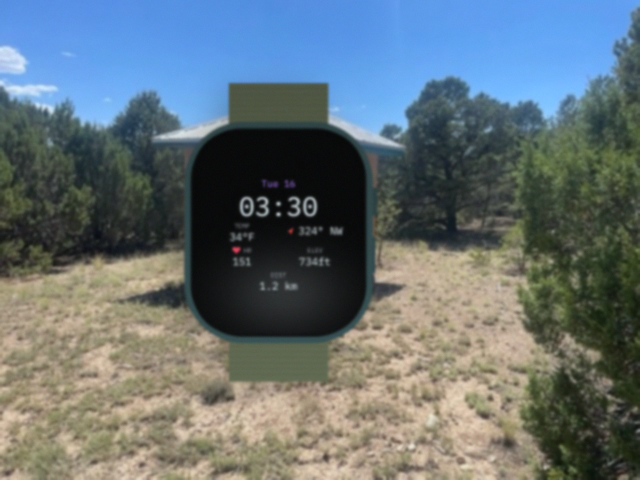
3:30
